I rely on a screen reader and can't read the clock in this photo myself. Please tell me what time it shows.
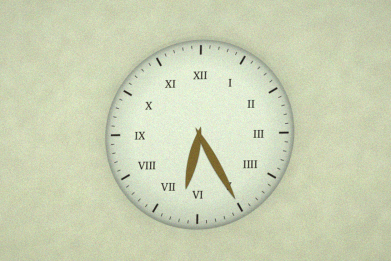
6:25
